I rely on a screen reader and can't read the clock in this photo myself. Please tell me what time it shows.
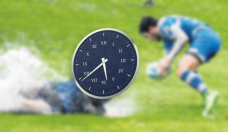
5:39
